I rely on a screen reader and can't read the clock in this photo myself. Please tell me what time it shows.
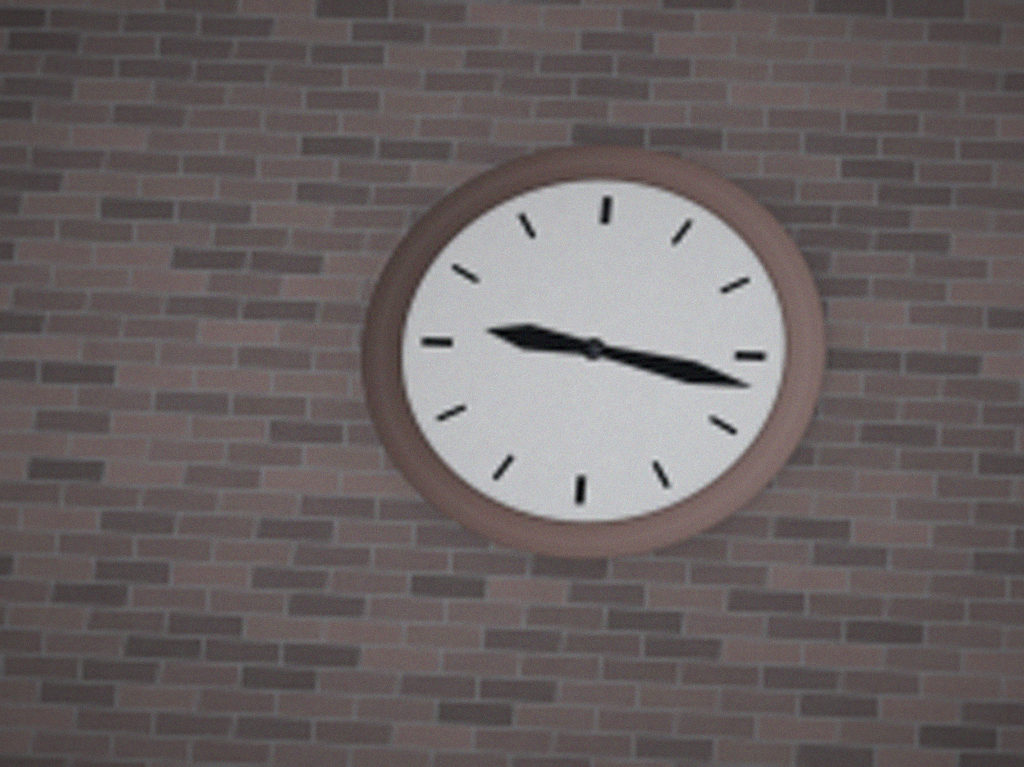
9:17
